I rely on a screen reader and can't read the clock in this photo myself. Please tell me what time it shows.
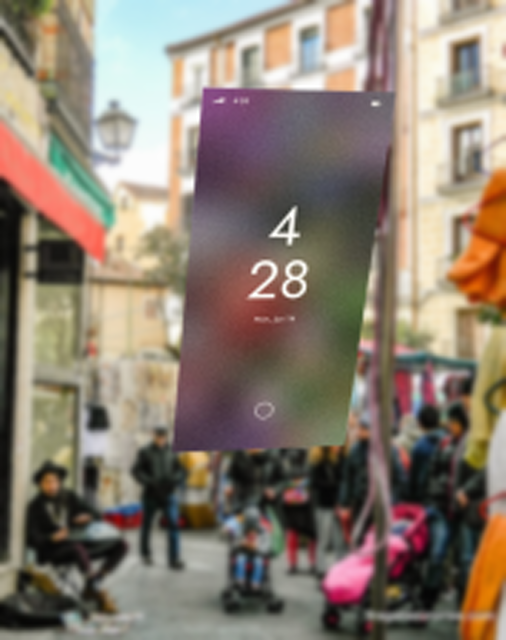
4:28
